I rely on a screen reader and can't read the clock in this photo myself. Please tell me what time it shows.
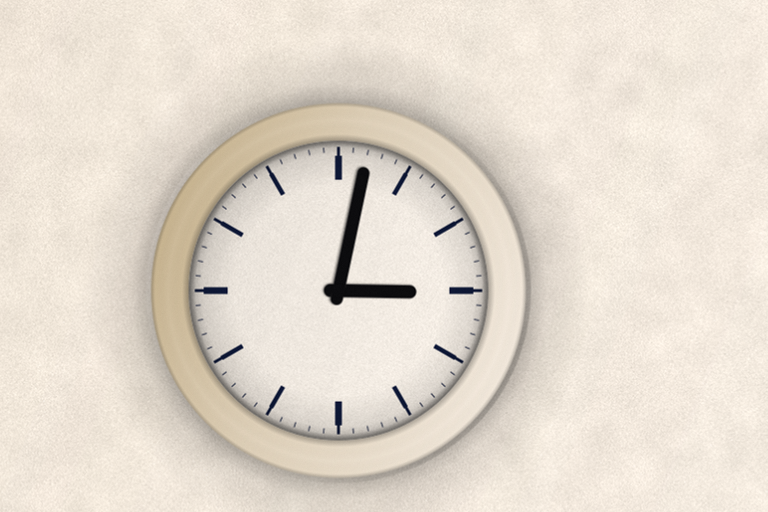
3:02
